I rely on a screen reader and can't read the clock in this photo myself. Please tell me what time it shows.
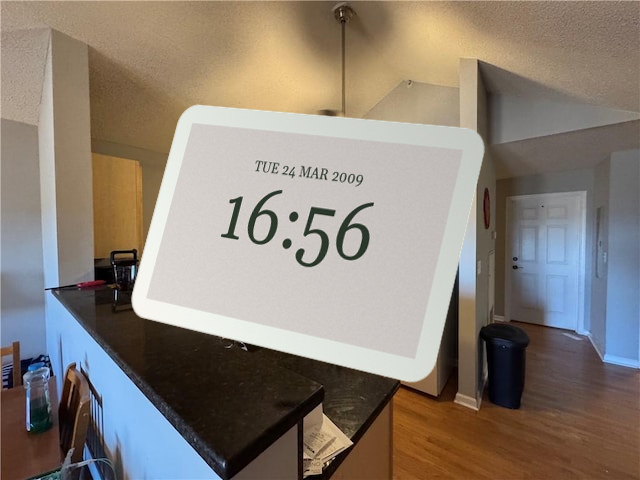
16:56
